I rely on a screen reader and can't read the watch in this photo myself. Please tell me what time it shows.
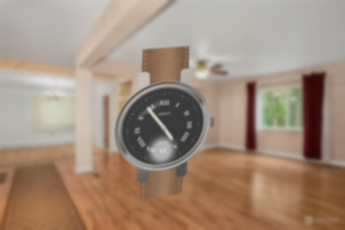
4:54
